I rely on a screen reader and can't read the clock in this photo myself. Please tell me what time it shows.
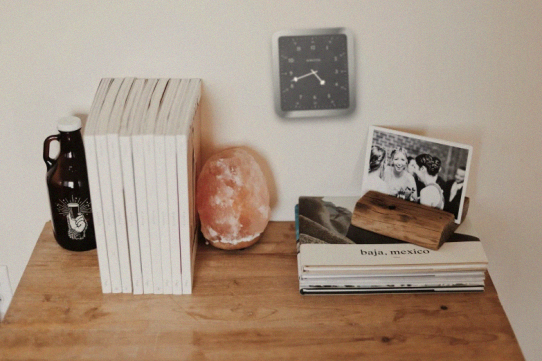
4:42
